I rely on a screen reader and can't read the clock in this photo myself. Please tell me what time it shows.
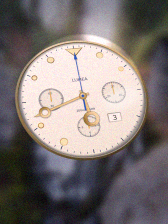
5:42
